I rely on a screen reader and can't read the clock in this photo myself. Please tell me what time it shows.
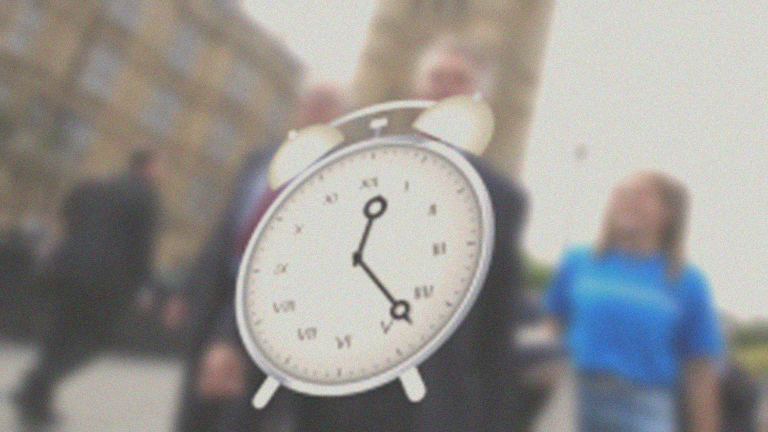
12:23
